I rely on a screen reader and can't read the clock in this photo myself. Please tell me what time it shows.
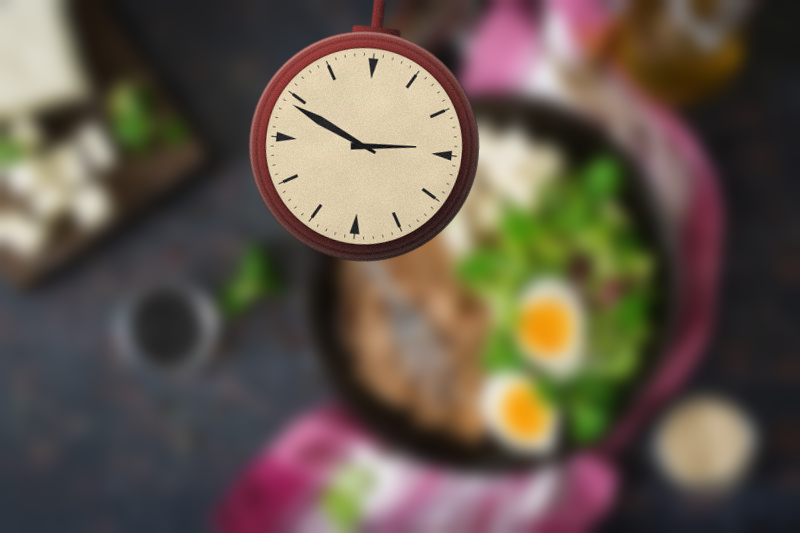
2:49
